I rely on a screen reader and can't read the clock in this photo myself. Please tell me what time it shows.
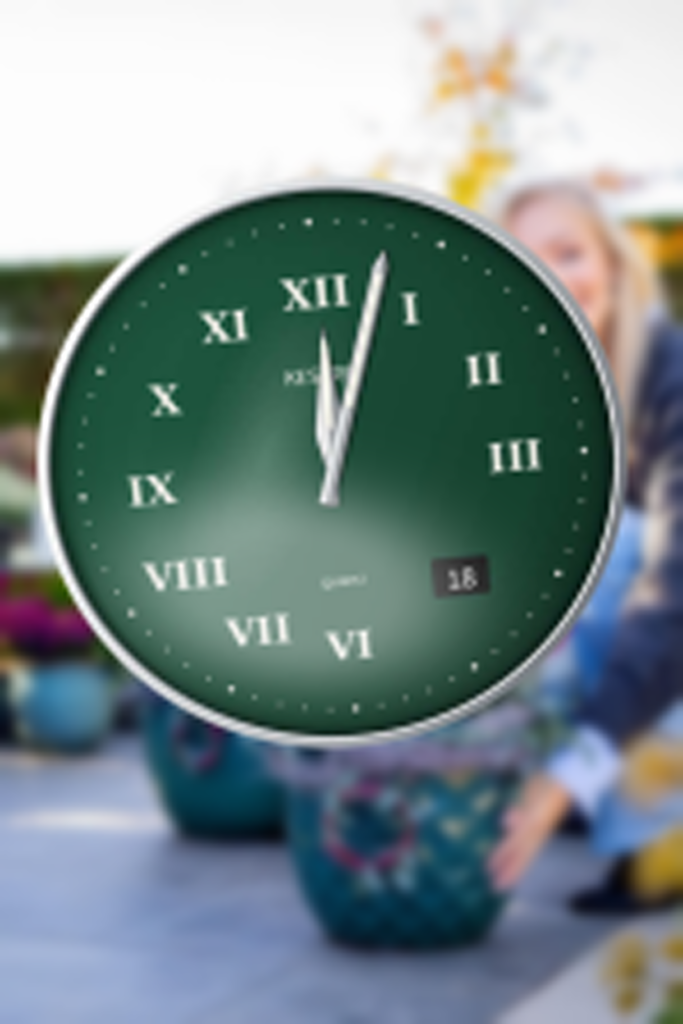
12:03
